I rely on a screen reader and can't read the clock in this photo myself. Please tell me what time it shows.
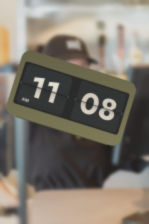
11:08
